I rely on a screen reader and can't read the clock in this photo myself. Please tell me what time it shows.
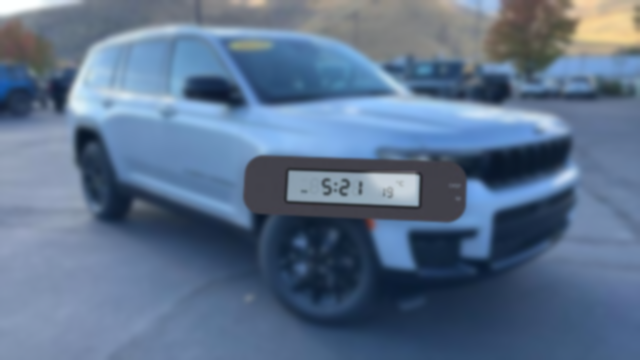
5:21
